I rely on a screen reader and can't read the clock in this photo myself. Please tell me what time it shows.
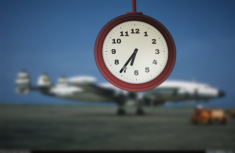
6:36
